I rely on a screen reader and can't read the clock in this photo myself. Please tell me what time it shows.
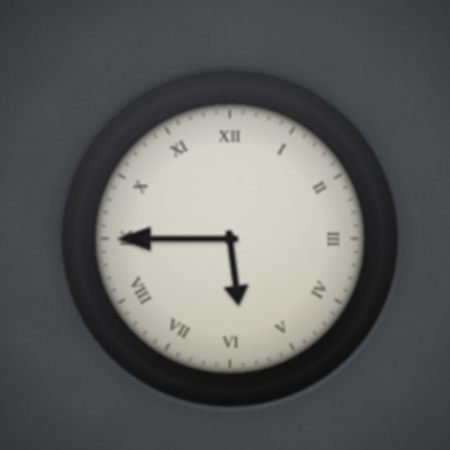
5:45
